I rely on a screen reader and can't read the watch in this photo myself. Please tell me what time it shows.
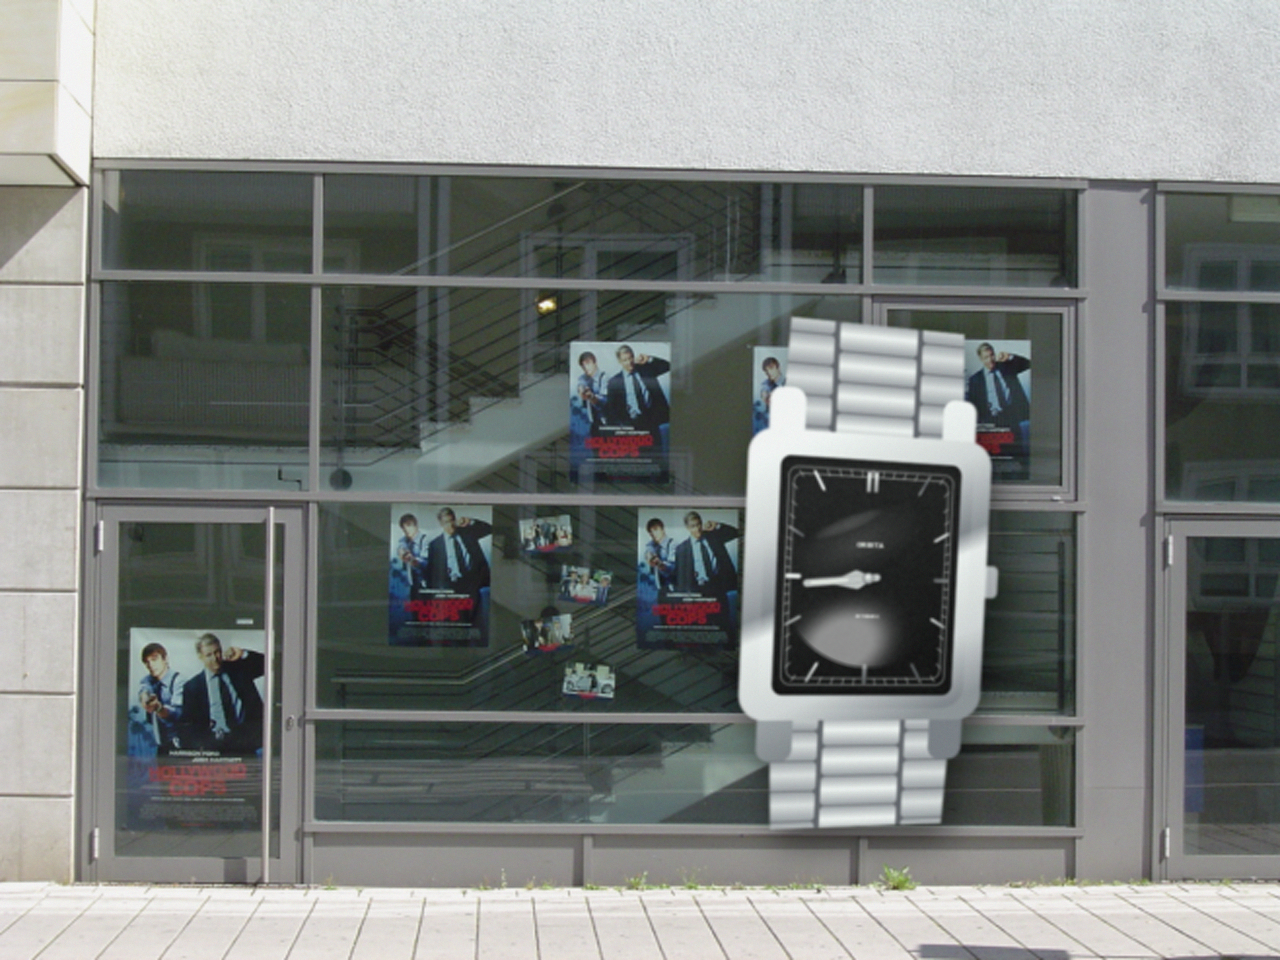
8:44
